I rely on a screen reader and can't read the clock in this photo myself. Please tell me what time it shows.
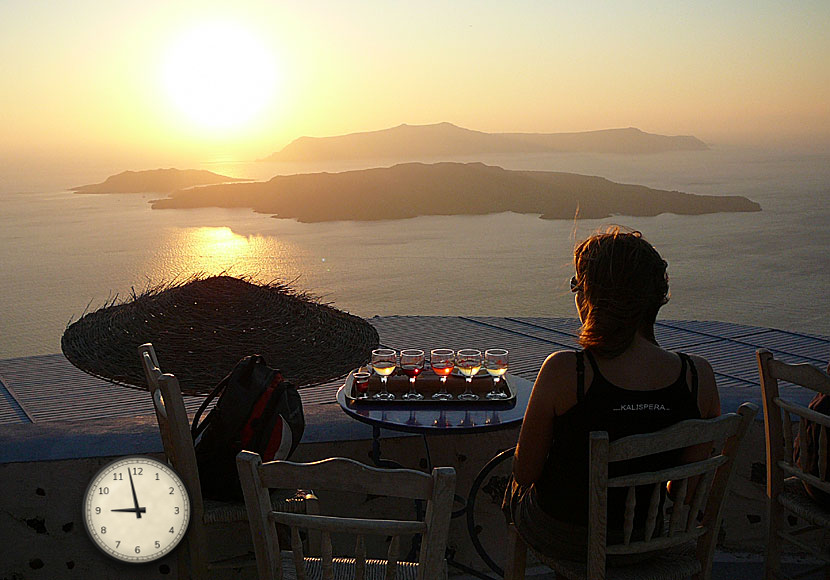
8:58
